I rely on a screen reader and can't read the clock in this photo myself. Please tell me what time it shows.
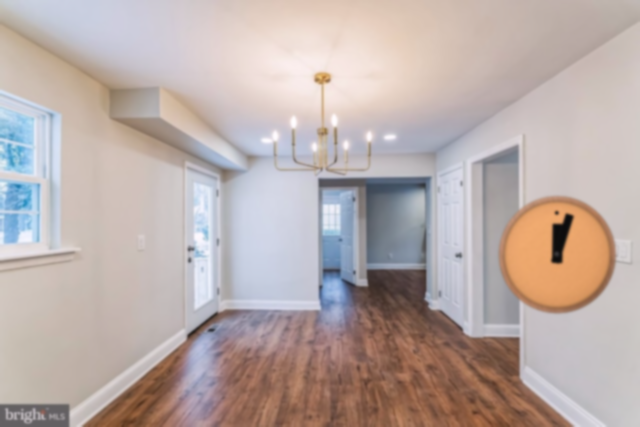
12:03
